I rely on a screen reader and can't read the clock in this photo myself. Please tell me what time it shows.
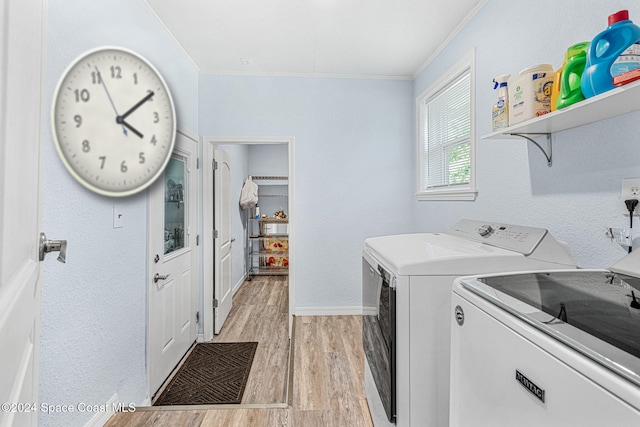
4:09:56
